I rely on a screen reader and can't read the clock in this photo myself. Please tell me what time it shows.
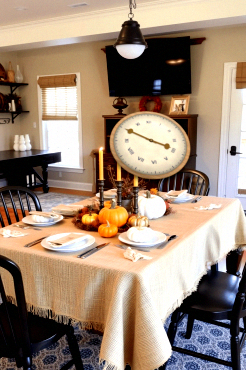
3:50
